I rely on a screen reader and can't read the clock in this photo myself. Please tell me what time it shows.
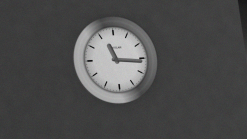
11:16
